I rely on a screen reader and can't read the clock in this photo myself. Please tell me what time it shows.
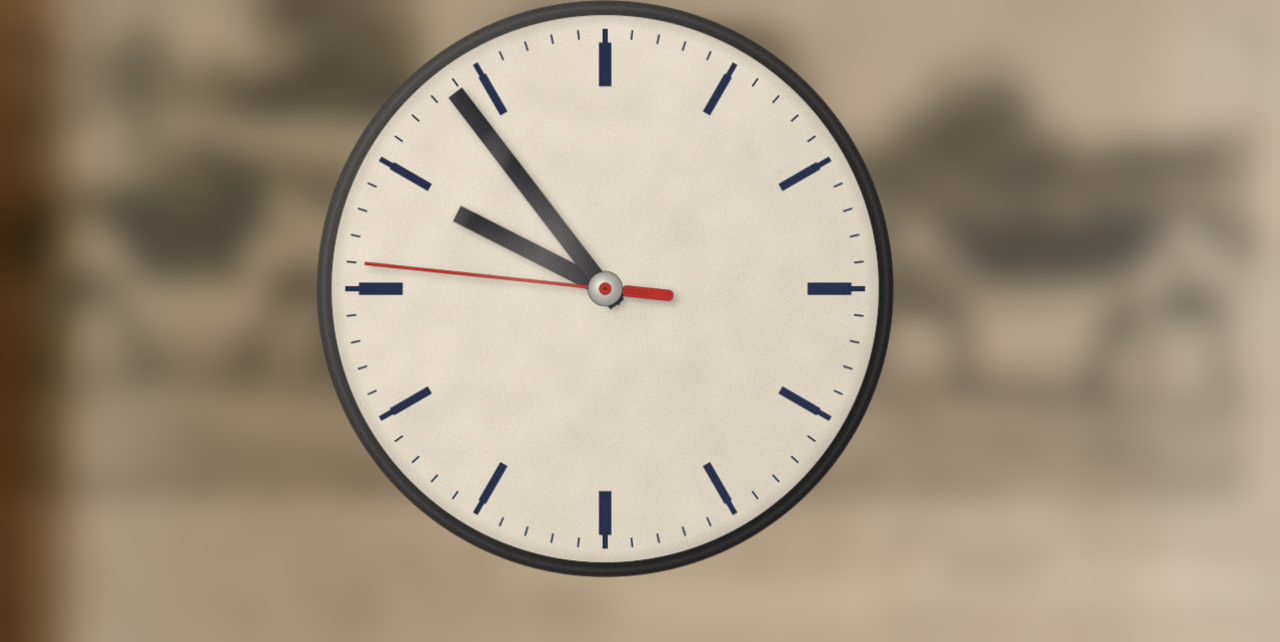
9:53:46
